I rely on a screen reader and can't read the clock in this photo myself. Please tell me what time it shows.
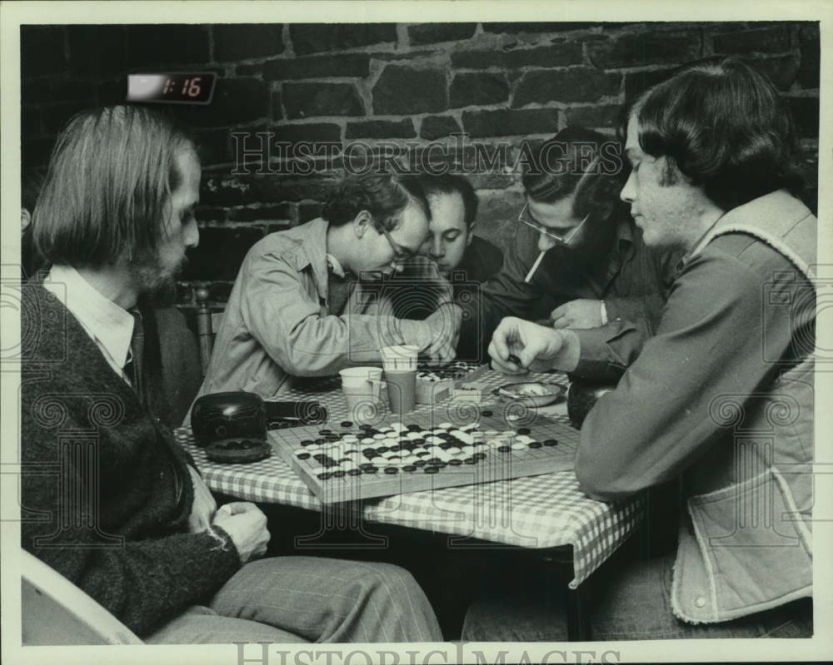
1:16
